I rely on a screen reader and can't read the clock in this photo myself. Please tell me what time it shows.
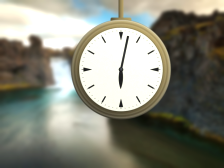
6:02
